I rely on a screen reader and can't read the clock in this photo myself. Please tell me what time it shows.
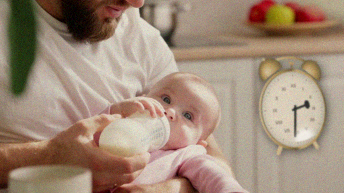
2:31
